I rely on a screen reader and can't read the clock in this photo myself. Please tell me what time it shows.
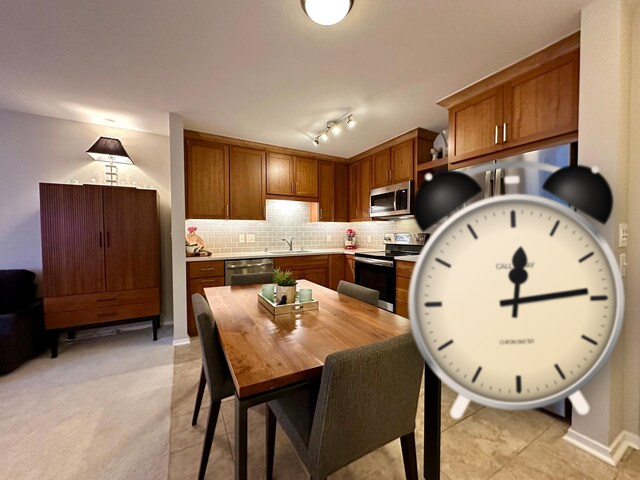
12:14
